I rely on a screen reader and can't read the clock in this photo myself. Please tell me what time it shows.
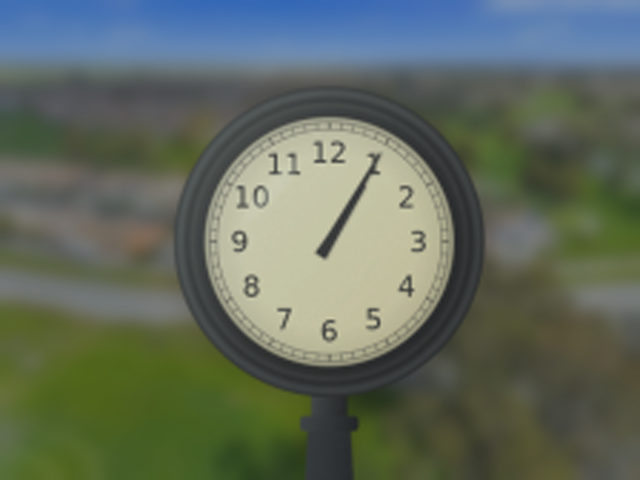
1:05
